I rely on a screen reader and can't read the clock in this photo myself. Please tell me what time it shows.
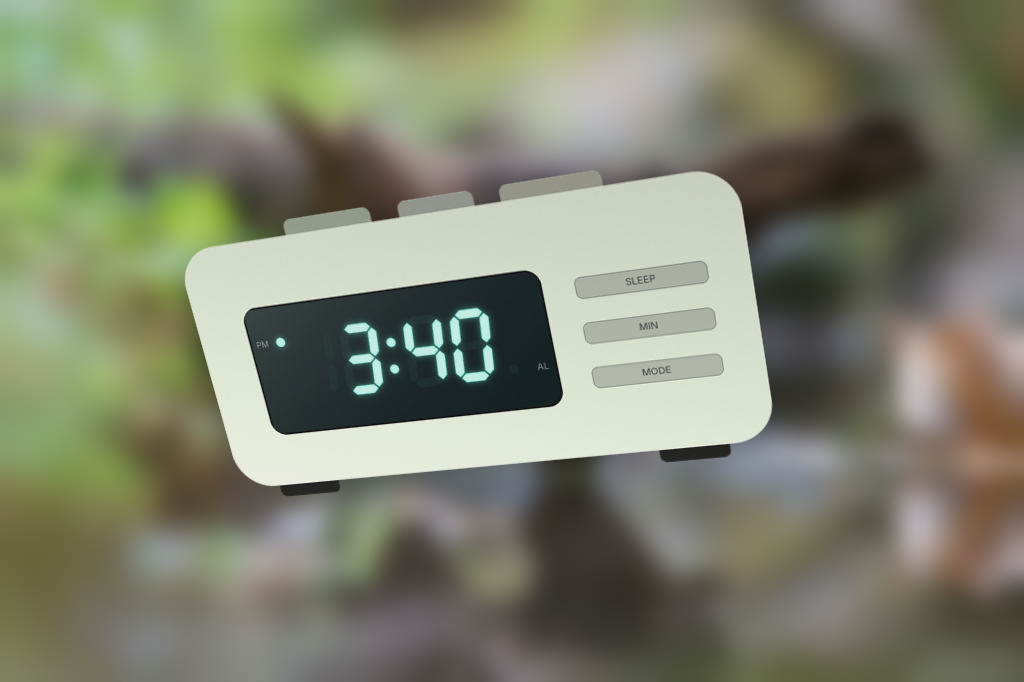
3:40
